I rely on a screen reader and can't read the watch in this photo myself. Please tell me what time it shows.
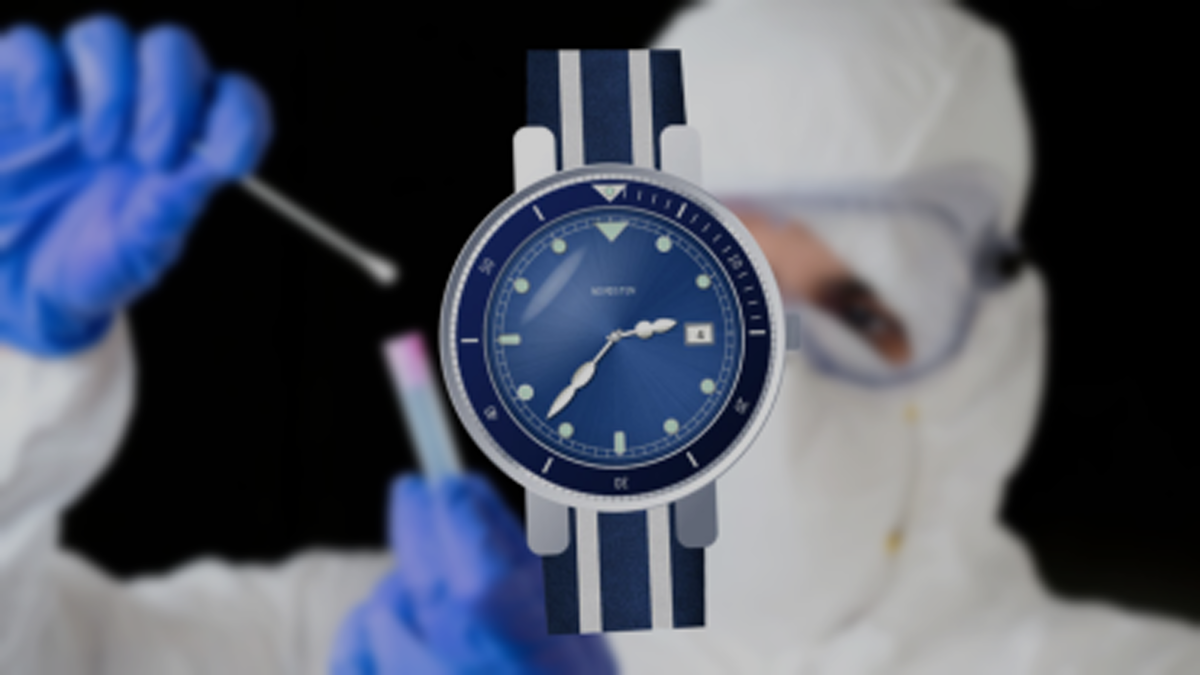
2:37
